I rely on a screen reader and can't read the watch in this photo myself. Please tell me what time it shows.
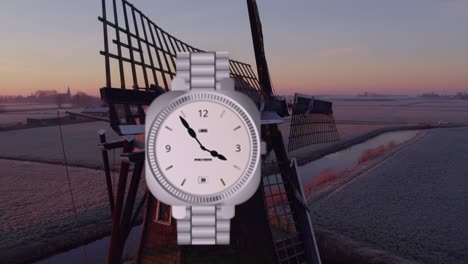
3:54
